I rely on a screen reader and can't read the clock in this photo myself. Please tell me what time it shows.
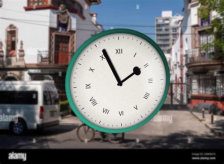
1:56
